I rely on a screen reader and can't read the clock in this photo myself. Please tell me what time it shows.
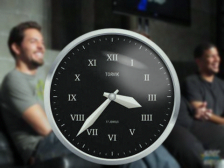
3:37
